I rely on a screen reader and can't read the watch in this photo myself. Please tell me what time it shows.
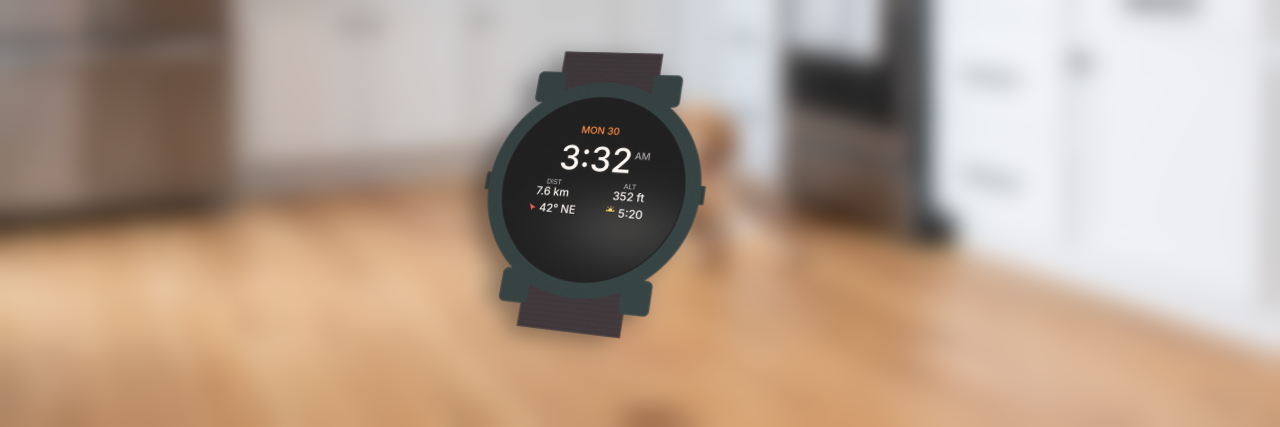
3:32
